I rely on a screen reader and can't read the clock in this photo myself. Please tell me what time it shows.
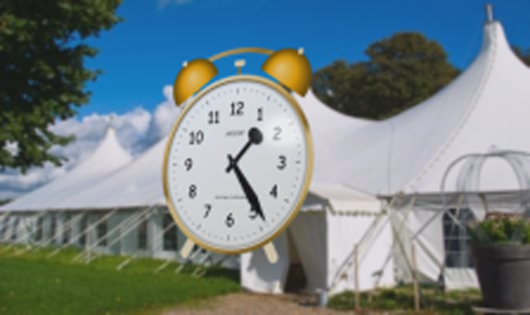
1:24
